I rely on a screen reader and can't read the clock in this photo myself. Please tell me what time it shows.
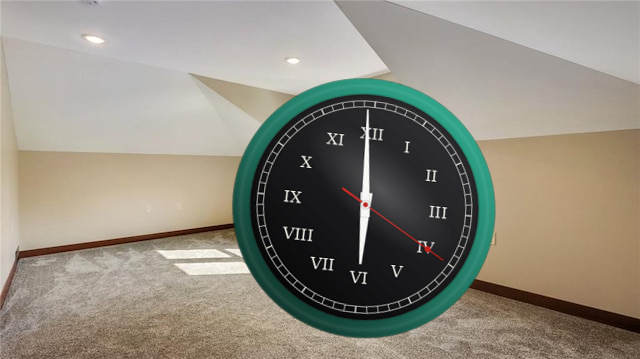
5:59:20
